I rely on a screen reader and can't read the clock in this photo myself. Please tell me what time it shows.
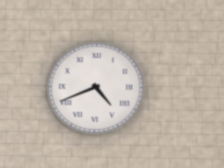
4:41
